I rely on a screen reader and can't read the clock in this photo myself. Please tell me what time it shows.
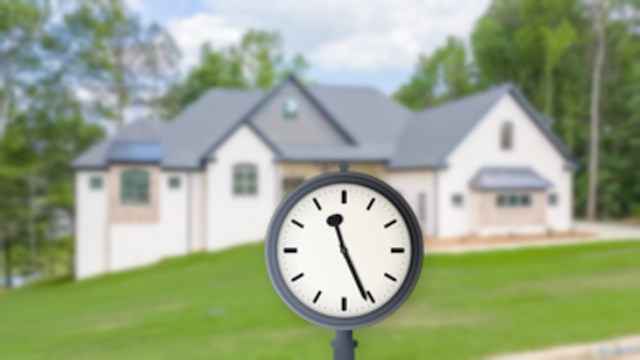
11:26
